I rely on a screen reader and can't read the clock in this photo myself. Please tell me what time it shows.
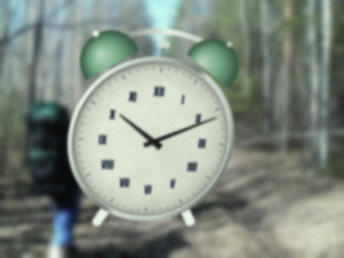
10:11
